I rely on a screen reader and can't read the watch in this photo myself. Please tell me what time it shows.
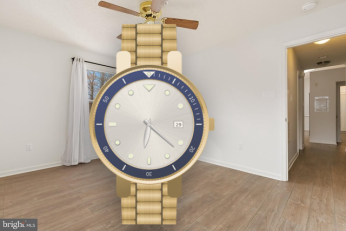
6:22
